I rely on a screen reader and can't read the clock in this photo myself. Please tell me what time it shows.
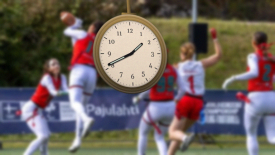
1:41
